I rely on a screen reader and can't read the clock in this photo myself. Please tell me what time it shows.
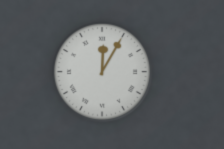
12:05
